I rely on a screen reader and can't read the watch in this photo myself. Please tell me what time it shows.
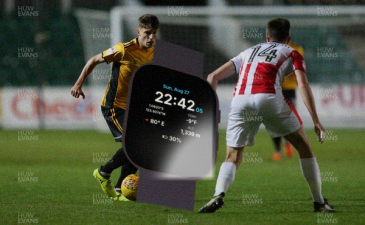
22:42
